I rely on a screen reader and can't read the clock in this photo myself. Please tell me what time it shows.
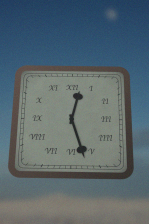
12:27
